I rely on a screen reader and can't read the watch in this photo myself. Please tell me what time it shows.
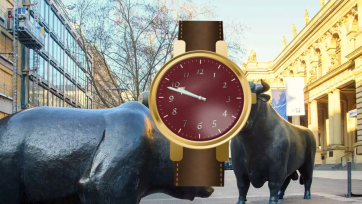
9:48
